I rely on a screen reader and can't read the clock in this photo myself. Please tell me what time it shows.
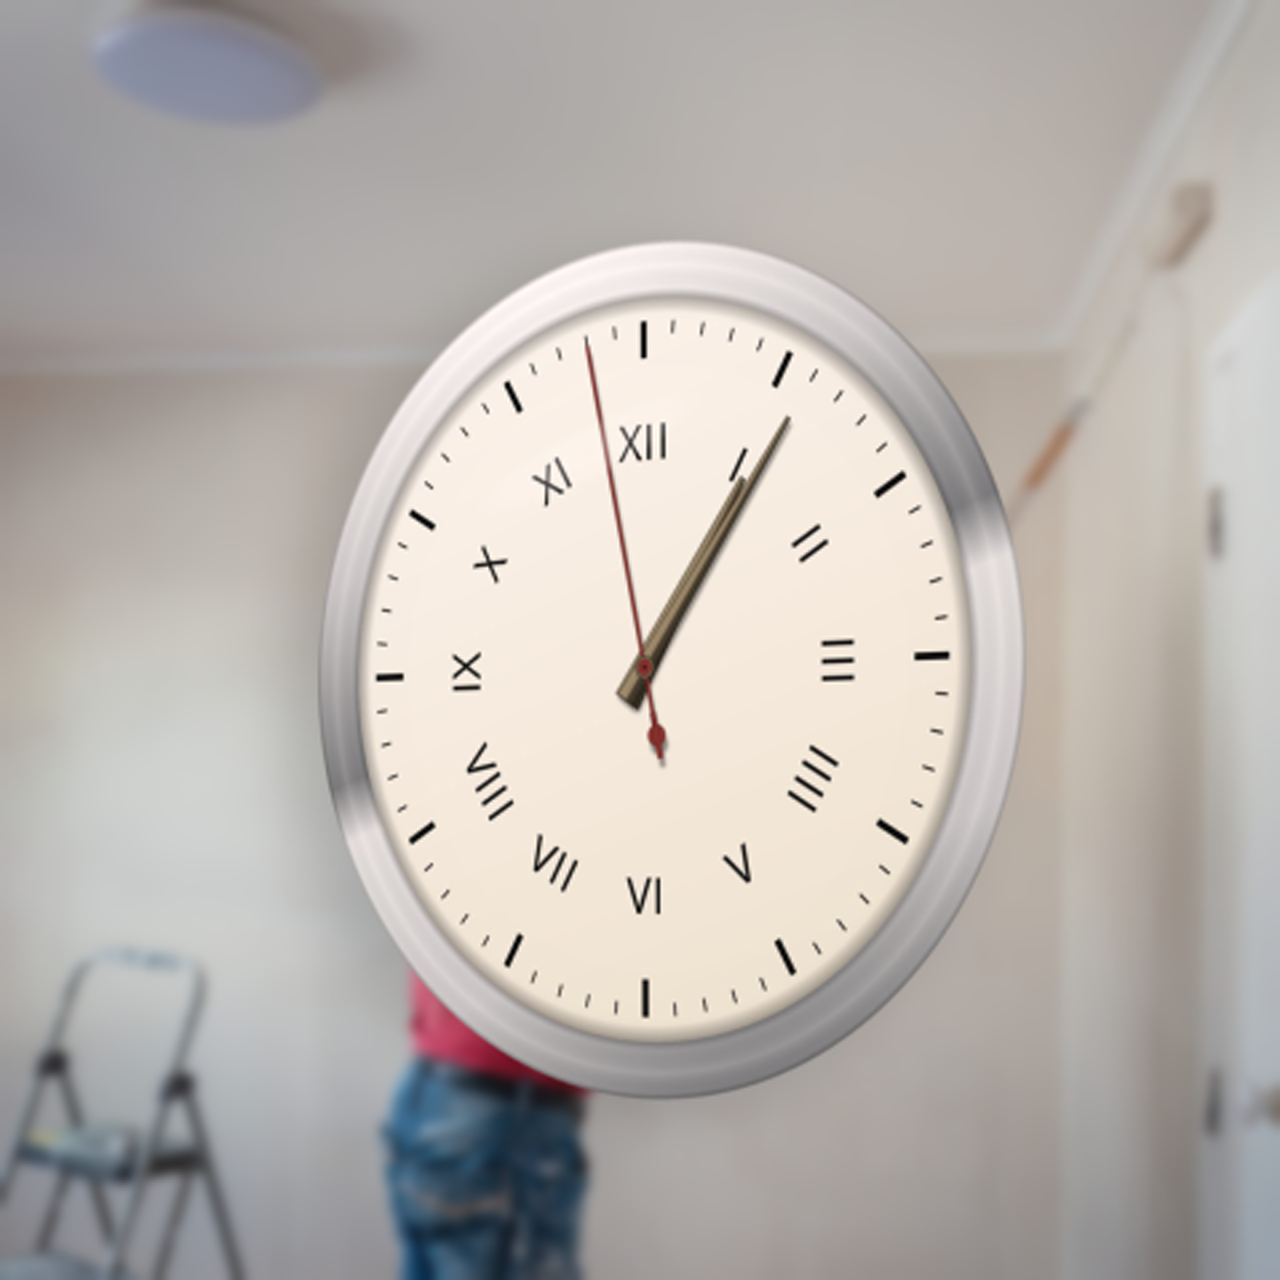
1:05:58
